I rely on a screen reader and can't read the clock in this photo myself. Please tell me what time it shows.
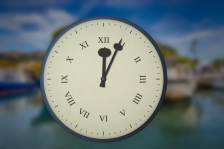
12:04
